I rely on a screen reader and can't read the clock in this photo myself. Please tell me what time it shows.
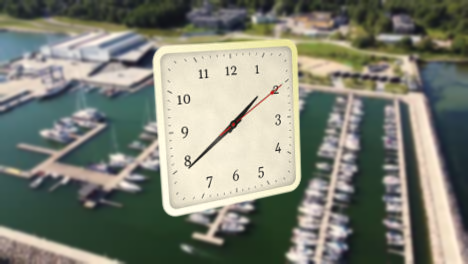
1:39:10
